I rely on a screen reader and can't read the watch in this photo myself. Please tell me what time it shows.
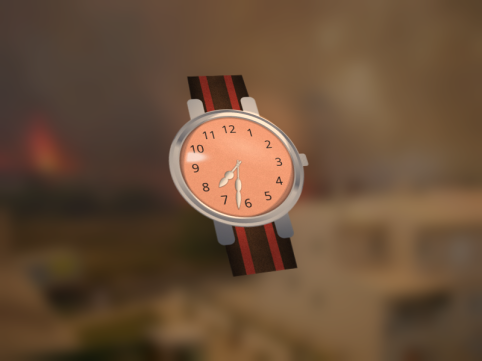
7:32
